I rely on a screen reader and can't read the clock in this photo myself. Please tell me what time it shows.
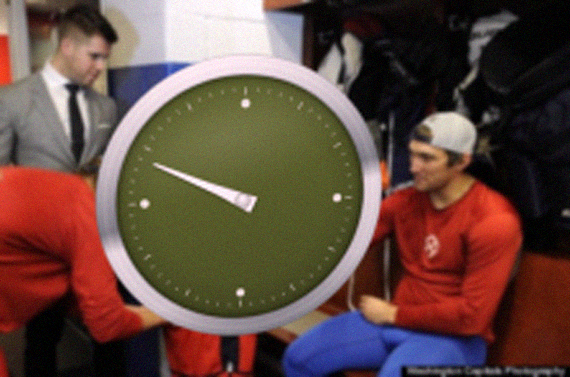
9:49
